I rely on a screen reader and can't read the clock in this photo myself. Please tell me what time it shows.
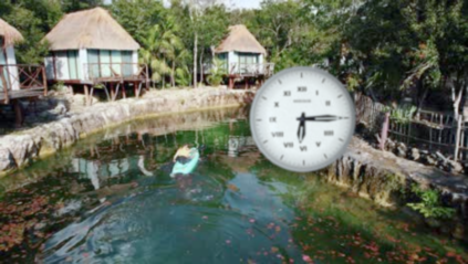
6:15
